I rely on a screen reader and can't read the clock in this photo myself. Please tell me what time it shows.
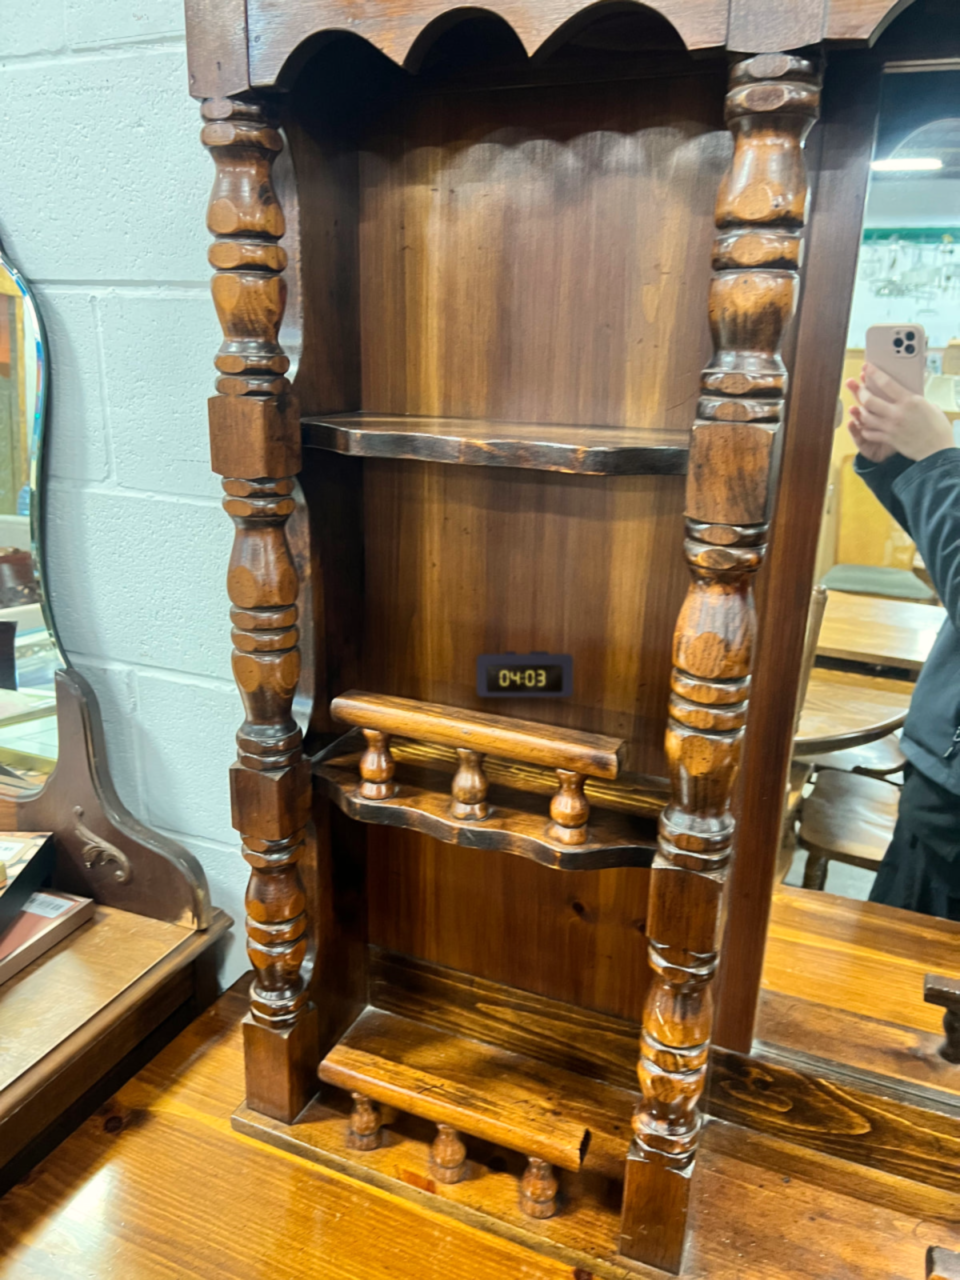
4:03
